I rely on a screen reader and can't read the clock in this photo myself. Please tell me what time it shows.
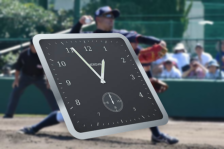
12:56
